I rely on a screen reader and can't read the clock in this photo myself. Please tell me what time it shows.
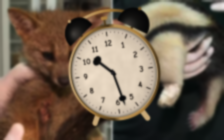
10:28
